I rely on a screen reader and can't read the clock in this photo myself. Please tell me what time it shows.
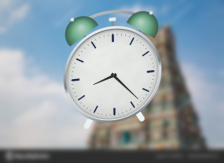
8:23
